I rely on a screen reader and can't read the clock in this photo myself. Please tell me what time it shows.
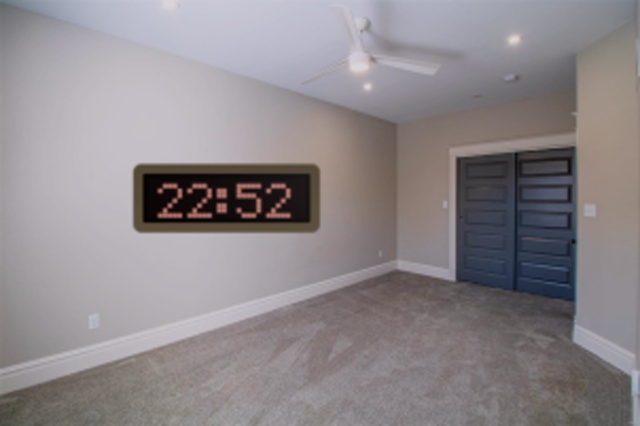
22:52
